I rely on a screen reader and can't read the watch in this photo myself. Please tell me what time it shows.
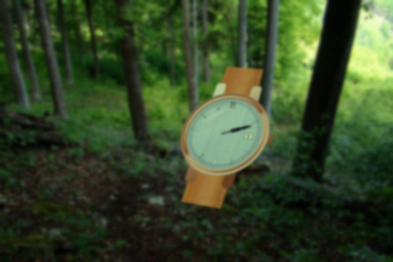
2:11
